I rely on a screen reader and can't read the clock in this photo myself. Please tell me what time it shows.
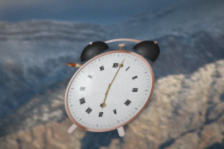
6:02
